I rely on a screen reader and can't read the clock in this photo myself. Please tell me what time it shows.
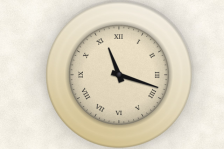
11:18
